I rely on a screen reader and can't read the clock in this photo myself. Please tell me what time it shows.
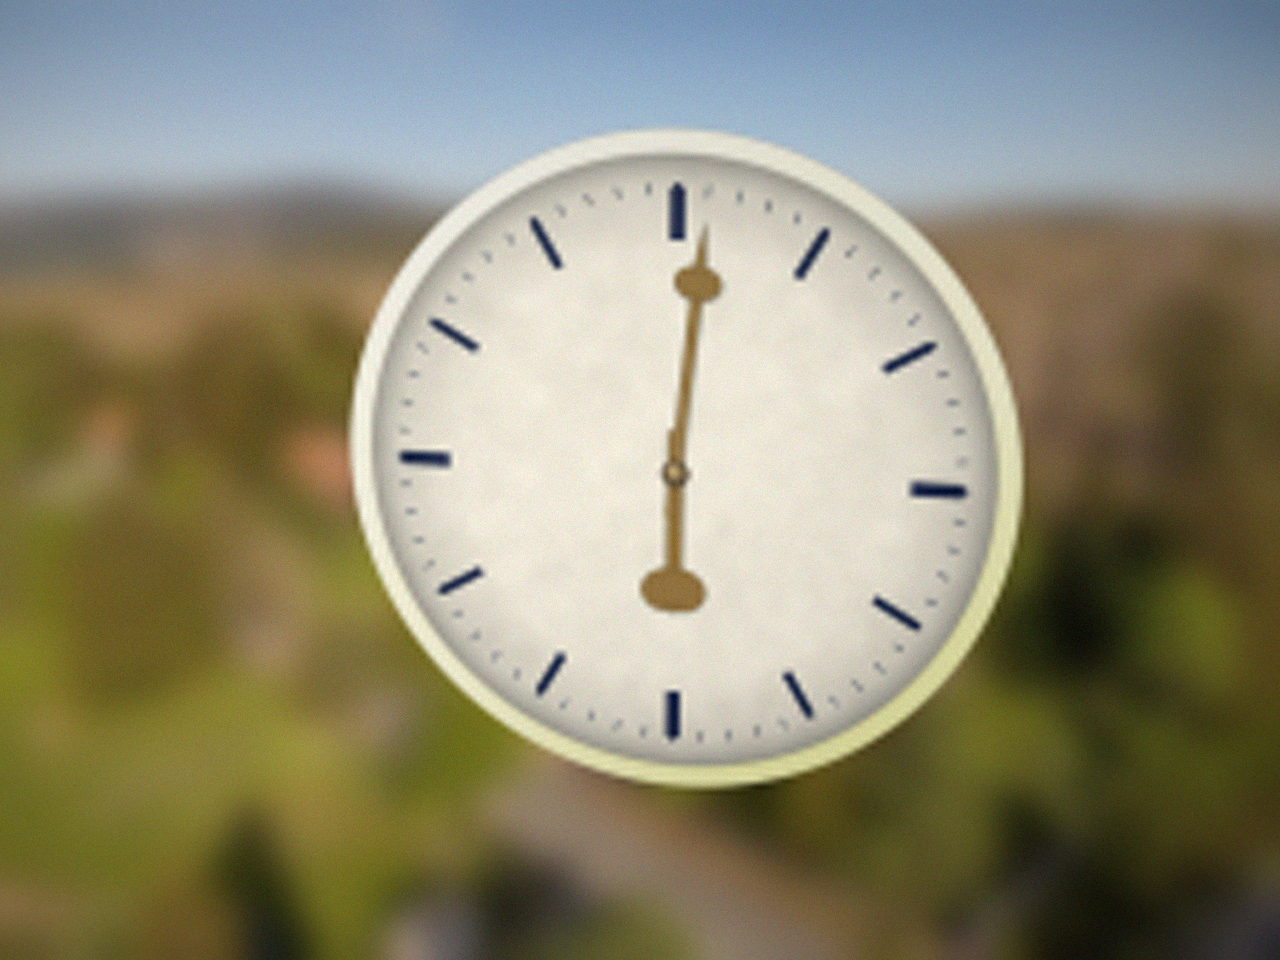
6:01
